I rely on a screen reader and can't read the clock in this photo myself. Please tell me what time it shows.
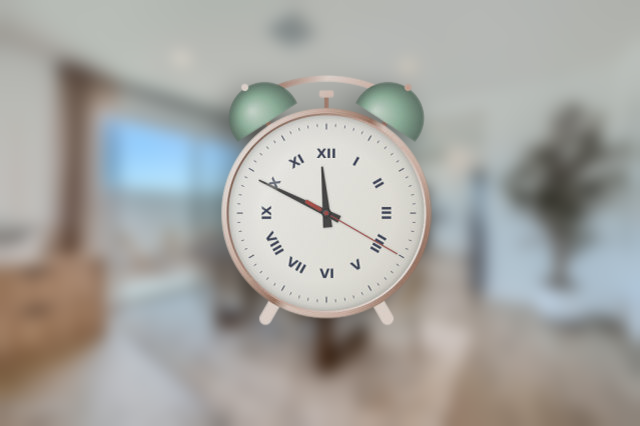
11:49:20
